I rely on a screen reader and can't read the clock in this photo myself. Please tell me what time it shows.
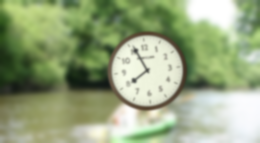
7:56
